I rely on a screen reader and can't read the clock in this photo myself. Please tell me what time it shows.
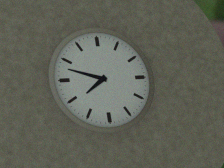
7:48
